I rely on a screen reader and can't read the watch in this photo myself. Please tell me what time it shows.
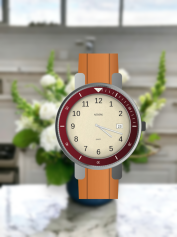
4:18
